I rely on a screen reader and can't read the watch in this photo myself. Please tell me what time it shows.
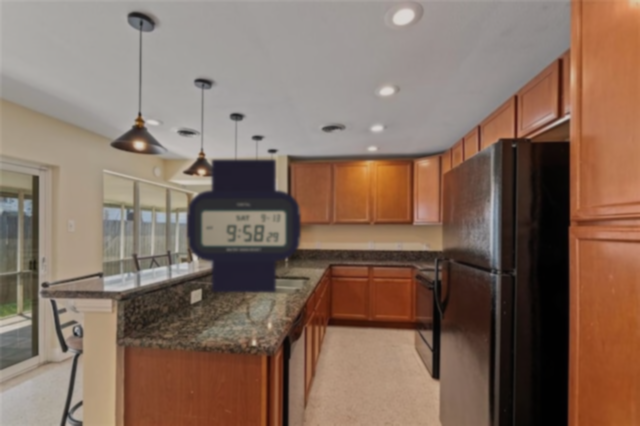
9:58
